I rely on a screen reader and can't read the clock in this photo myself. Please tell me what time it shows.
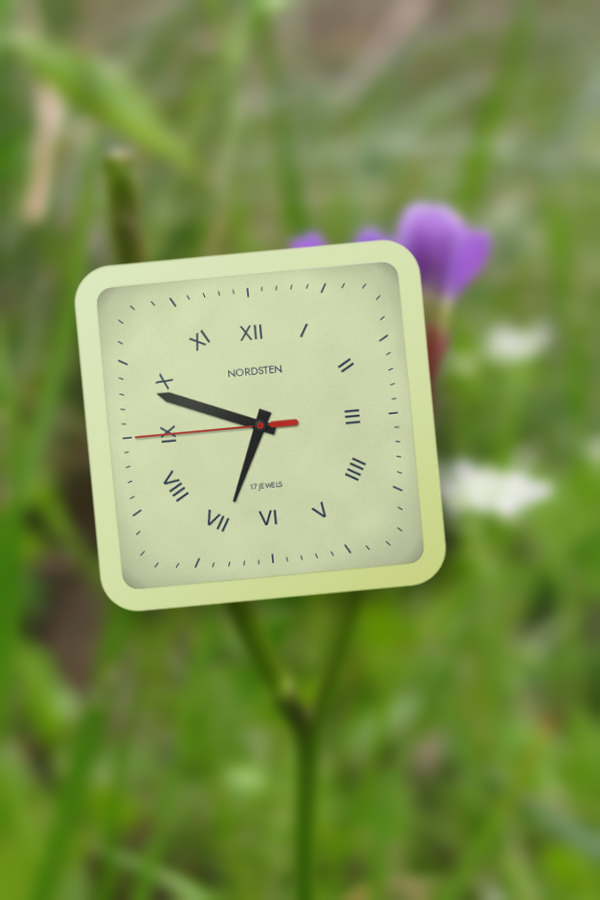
6:48:45
